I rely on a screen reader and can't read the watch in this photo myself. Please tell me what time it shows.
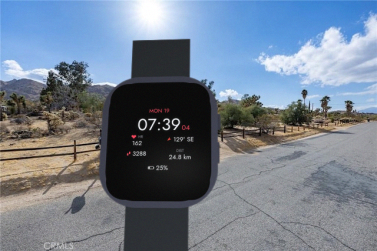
7:39
